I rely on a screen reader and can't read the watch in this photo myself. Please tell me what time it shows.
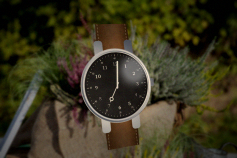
7:01
